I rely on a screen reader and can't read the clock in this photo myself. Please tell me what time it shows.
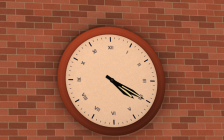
4:20
